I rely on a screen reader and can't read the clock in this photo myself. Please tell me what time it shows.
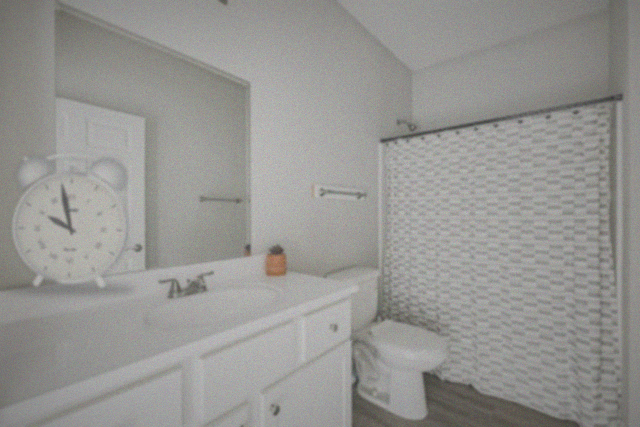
9:58
